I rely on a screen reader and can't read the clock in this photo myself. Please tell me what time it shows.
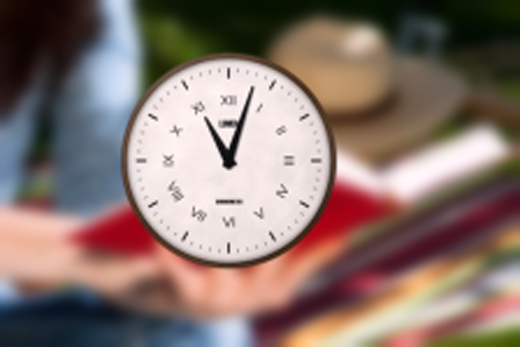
11:03
